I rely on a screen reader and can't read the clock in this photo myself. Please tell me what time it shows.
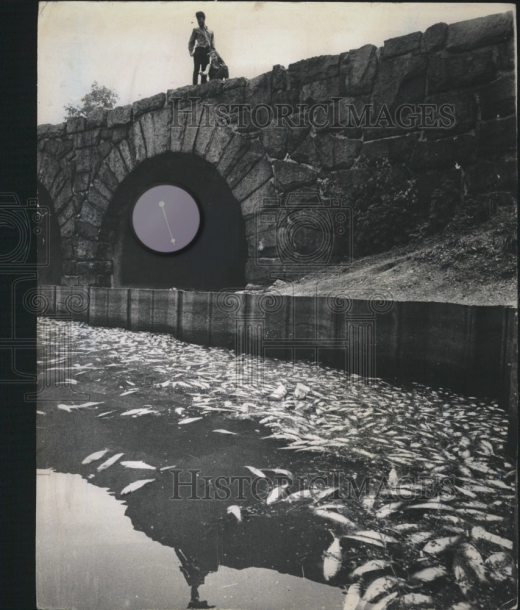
11:27
